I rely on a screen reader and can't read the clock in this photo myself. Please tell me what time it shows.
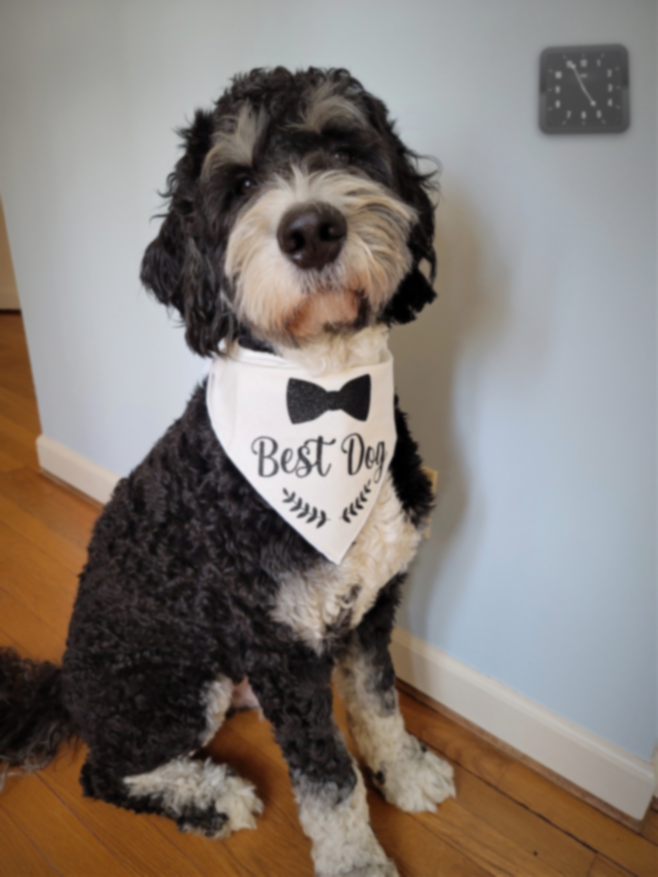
4:56
